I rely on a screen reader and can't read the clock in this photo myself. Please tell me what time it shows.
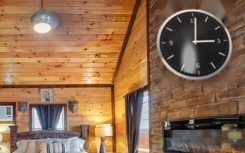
3:01
